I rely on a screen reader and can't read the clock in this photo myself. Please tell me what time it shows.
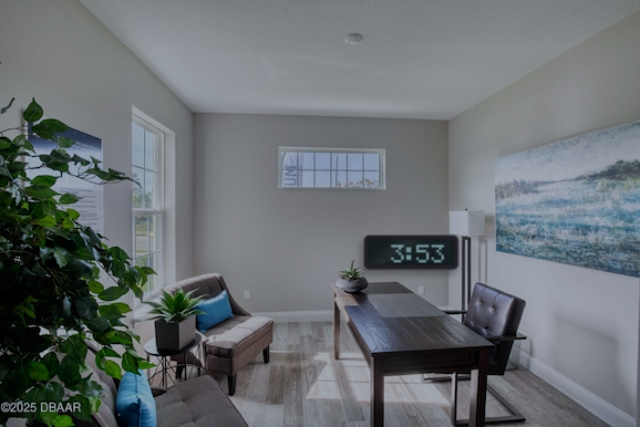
3:53
